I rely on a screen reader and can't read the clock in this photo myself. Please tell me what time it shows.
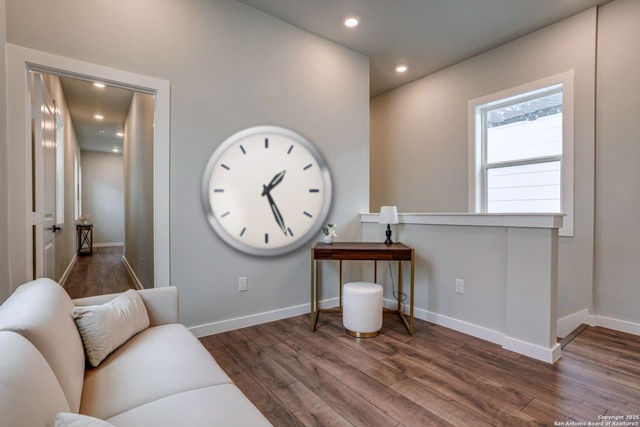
1:26
